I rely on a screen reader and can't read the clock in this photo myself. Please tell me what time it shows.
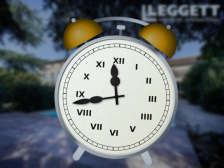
11:43
